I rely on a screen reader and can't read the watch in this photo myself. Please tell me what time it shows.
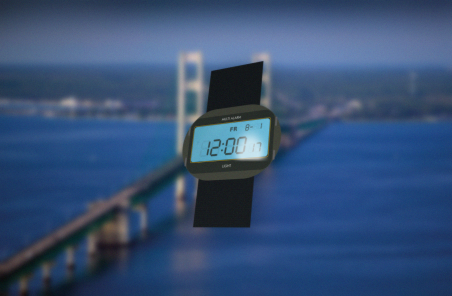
12:00:17
